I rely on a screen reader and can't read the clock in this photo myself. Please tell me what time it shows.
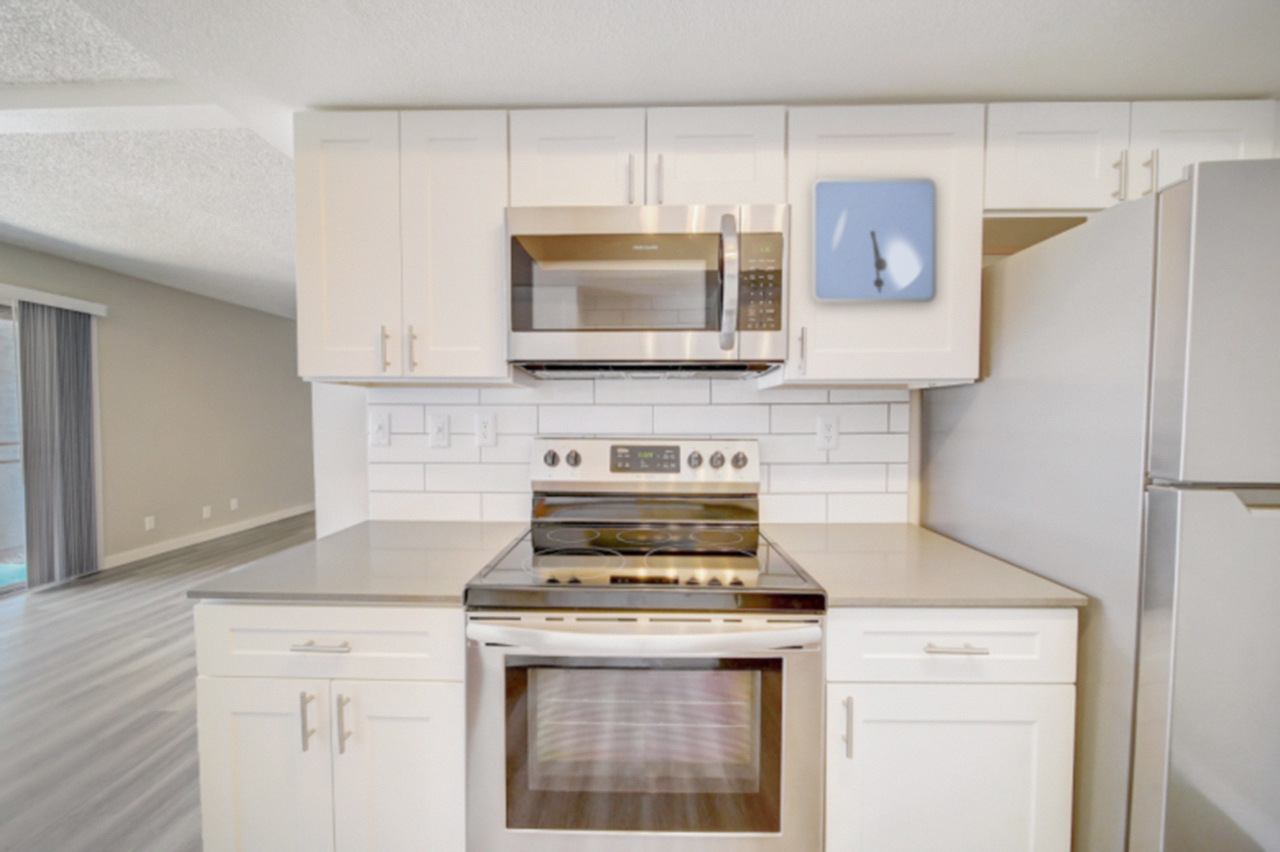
5:29
